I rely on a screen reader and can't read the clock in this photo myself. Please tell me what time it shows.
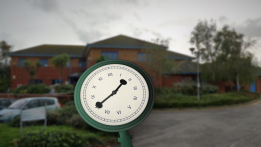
1:40
